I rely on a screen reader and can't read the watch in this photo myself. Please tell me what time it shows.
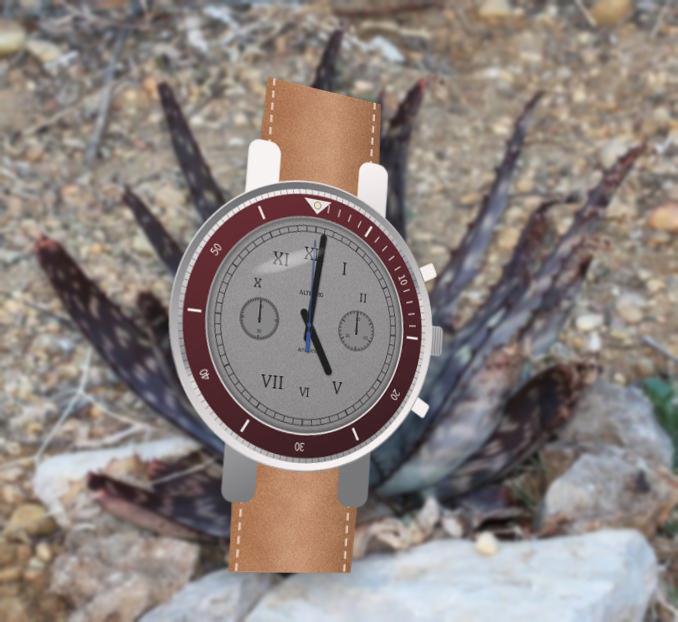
5:01
